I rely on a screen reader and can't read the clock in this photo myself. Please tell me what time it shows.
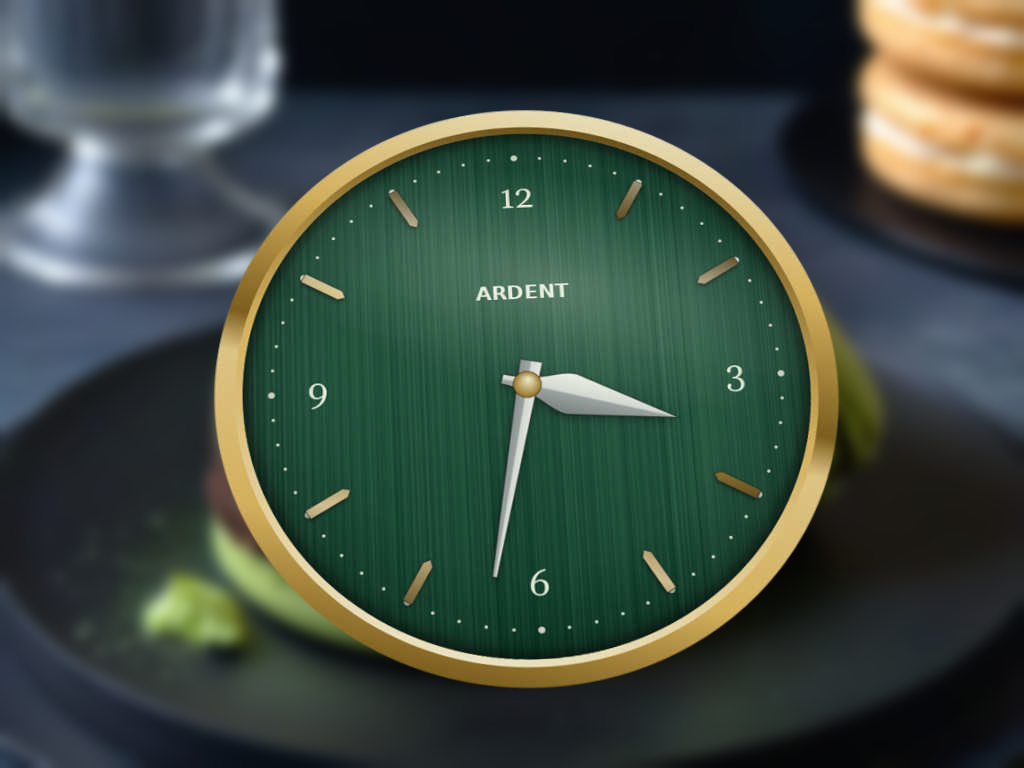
3:32
